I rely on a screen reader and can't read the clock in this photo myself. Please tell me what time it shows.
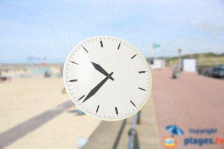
10:39
